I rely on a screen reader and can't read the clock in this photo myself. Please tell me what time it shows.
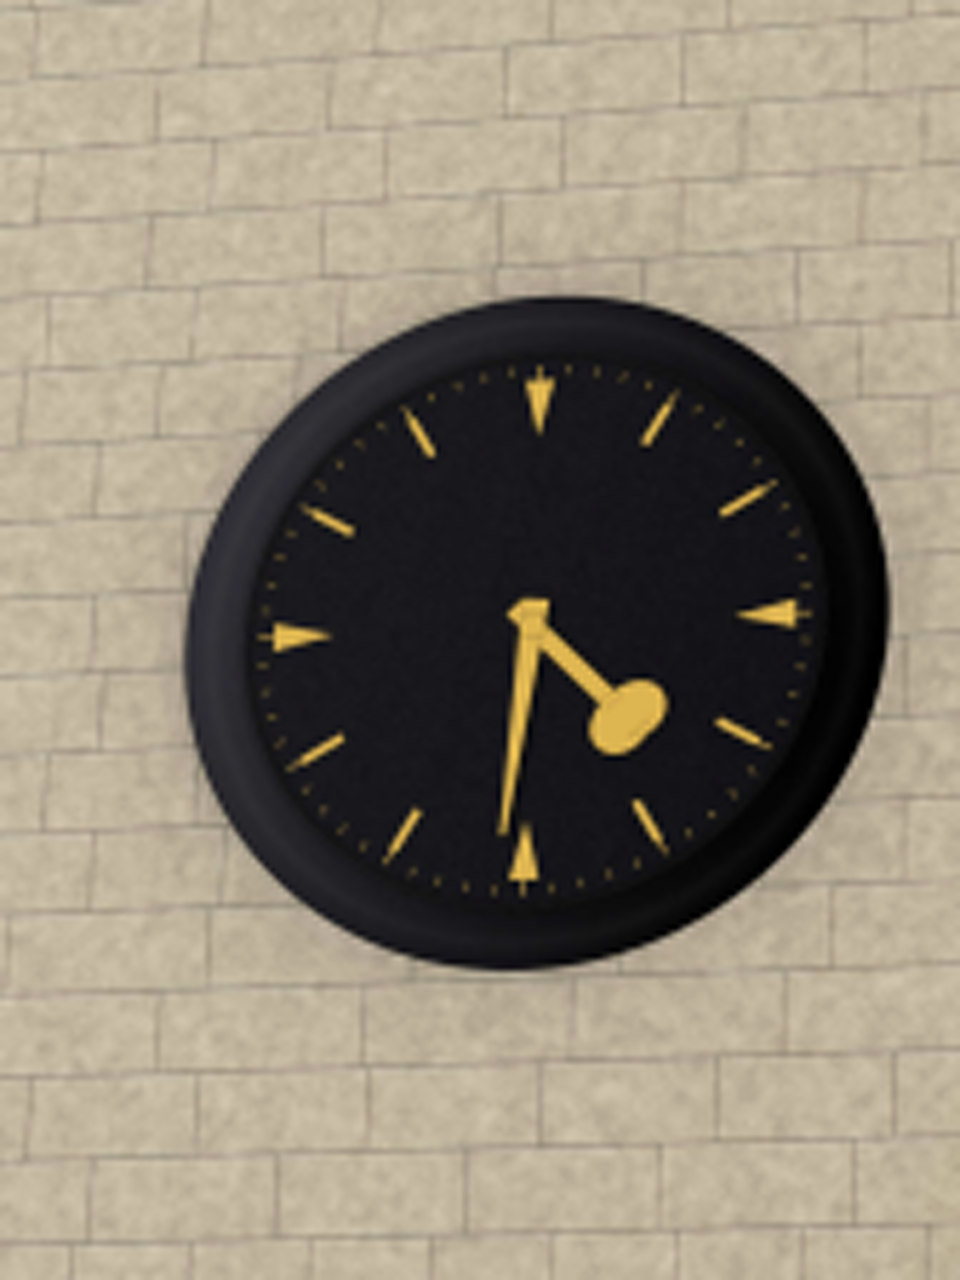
4:31
